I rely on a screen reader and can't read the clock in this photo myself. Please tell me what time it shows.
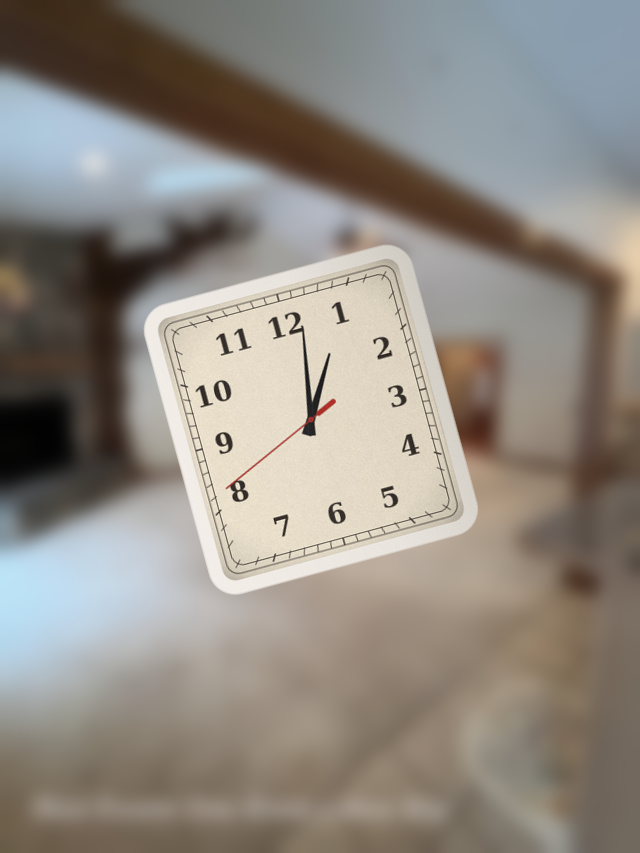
1:01:41
